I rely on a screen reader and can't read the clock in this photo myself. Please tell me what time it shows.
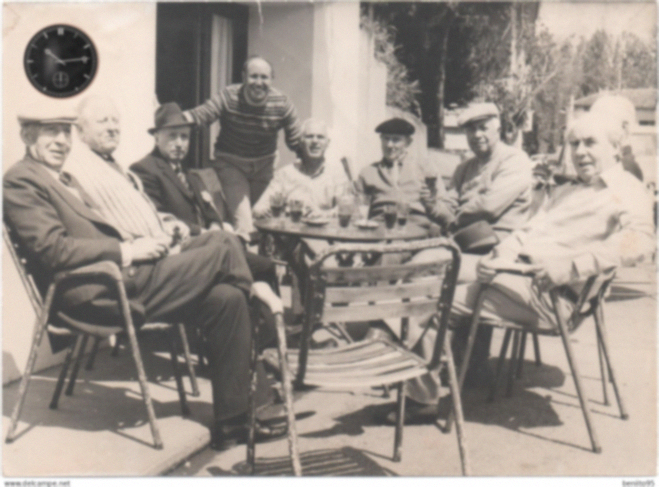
10:14
